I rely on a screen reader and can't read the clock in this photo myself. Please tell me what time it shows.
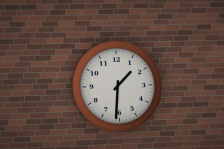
1:31
